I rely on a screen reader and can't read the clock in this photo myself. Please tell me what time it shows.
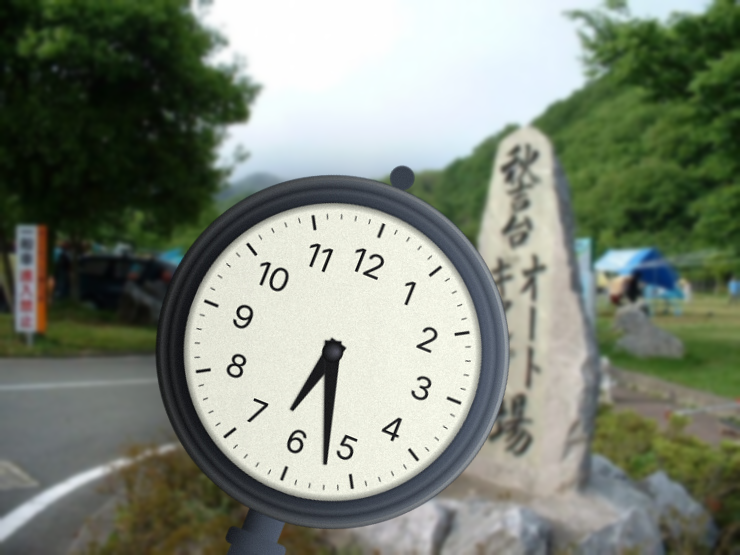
6:27
